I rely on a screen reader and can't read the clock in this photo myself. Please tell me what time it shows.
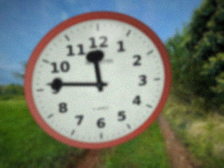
11:46
